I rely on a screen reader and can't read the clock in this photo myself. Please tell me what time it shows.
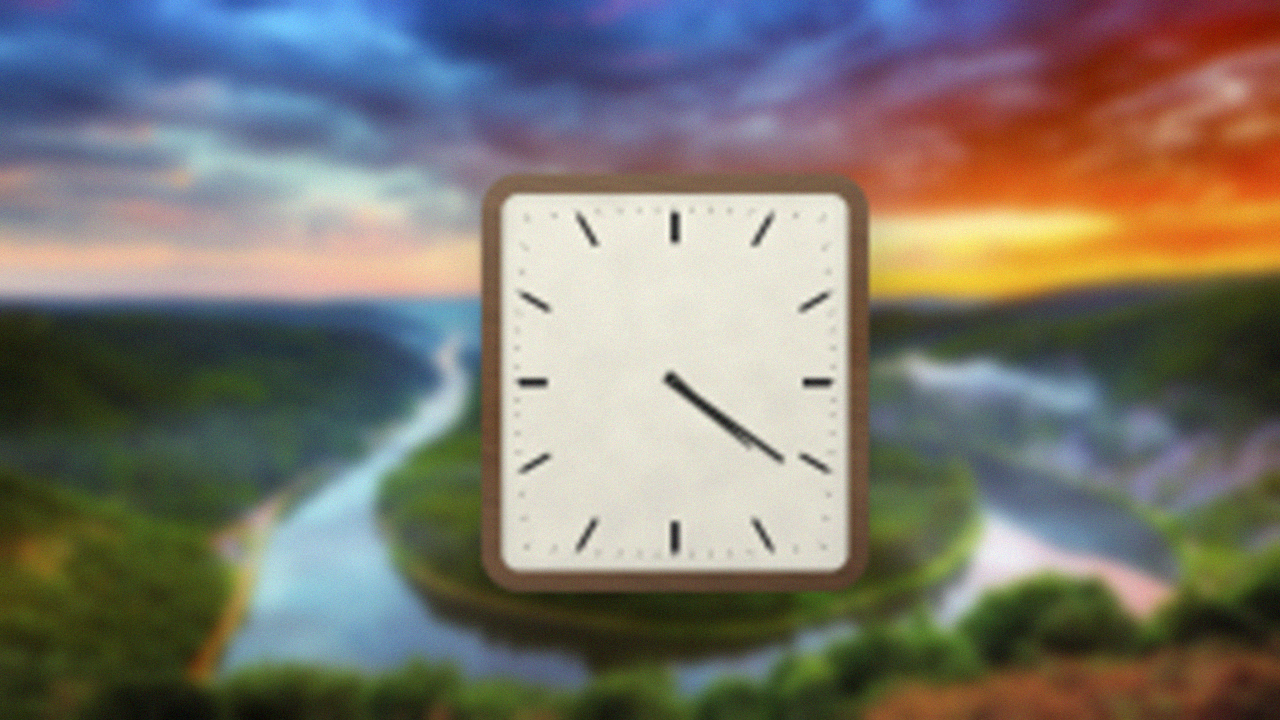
4:21
